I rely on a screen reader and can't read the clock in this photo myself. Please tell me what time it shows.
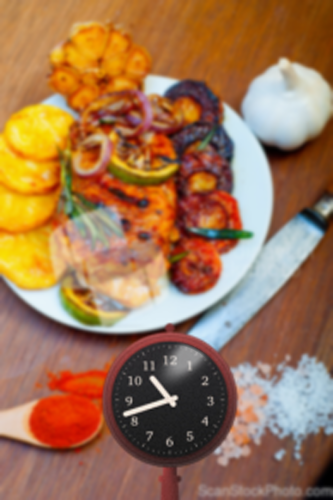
10:42
